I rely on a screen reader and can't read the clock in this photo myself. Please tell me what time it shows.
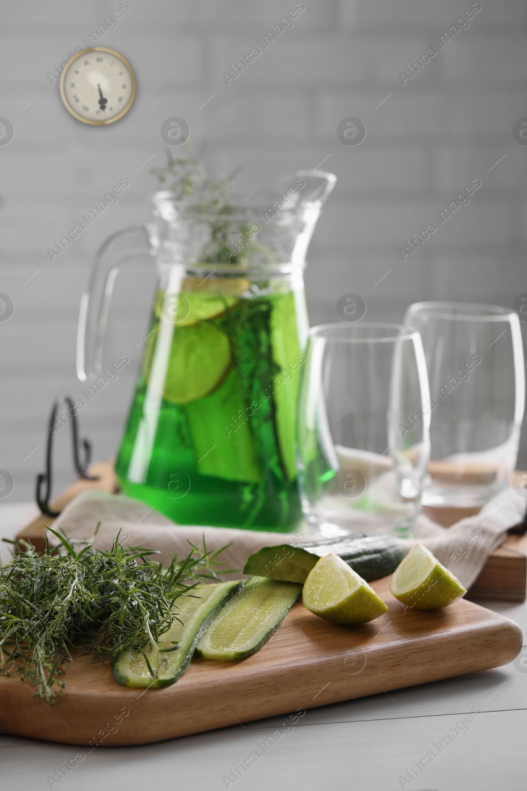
5:28
